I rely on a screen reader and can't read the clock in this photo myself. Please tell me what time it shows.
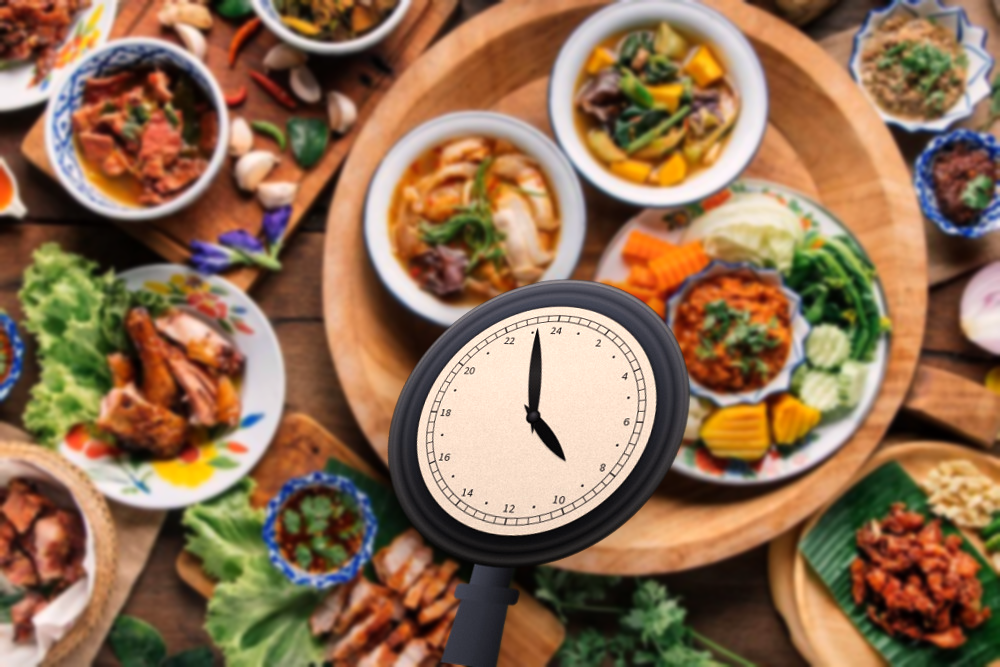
8:58
